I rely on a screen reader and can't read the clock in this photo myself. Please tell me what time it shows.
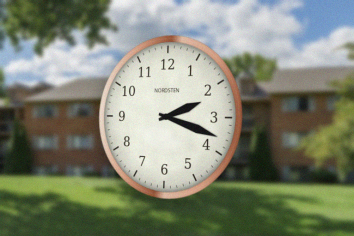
2:18
